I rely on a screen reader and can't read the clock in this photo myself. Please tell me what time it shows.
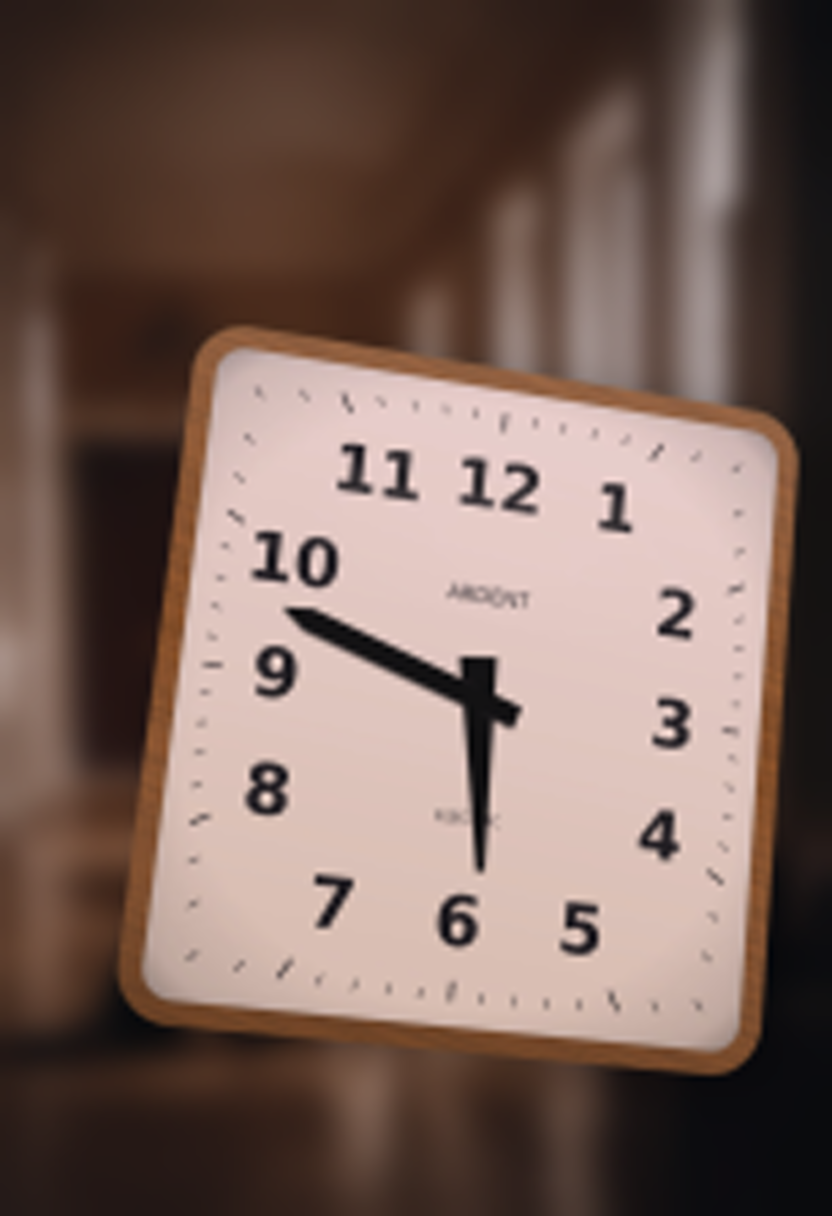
5:48
